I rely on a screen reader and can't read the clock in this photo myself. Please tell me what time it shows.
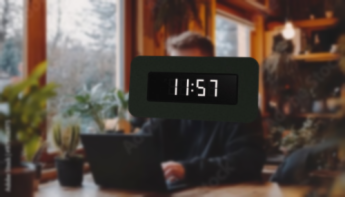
11:57
